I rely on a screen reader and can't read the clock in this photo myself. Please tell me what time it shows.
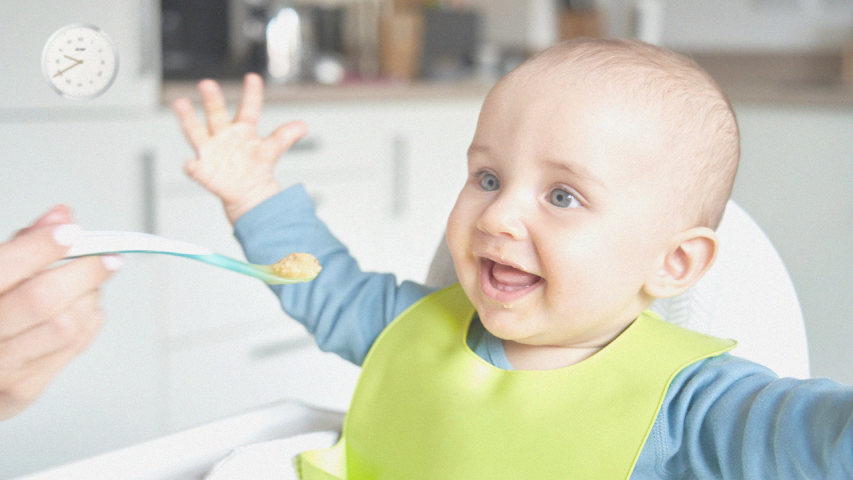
9:40
